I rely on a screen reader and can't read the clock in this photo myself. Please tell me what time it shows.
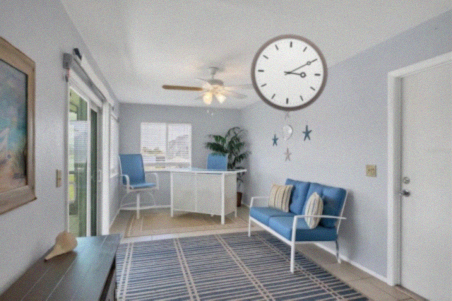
3:10
